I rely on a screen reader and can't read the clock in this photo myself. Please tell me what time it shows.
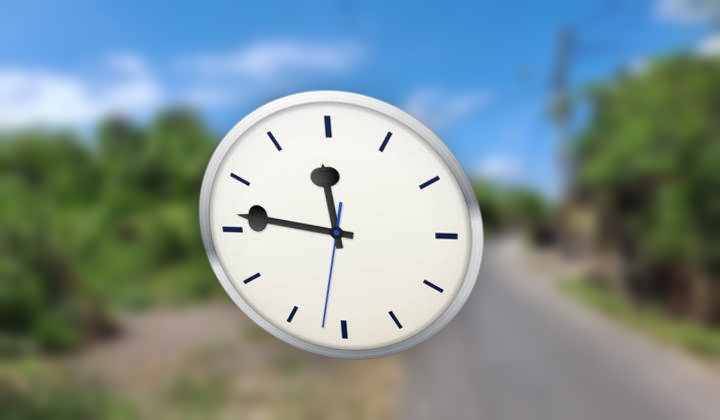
11:46:32
